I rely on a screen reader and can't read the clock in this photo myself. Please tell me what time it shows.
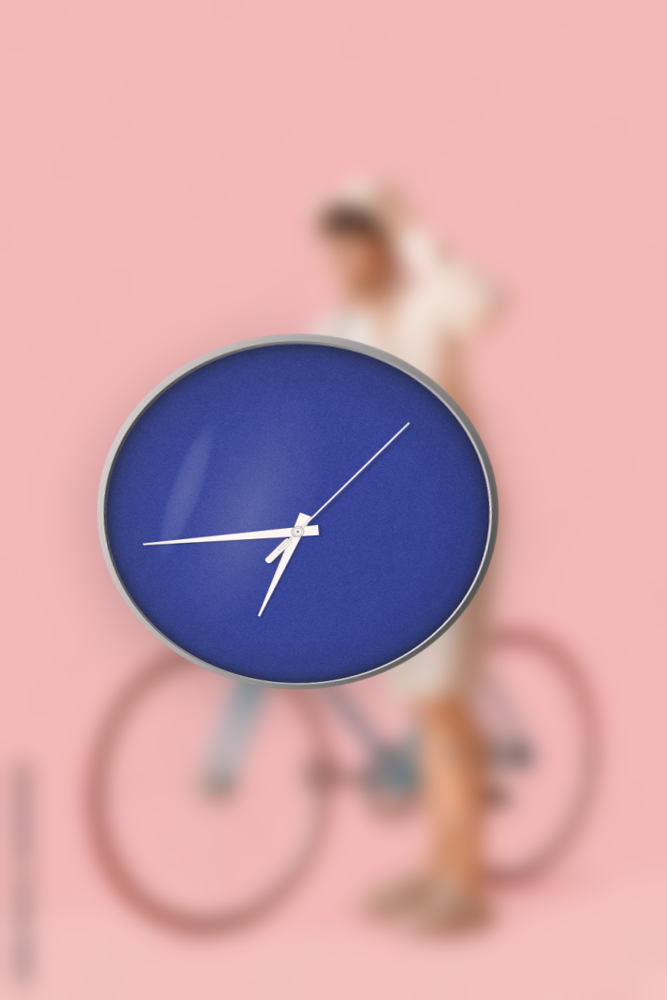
6:44:07
